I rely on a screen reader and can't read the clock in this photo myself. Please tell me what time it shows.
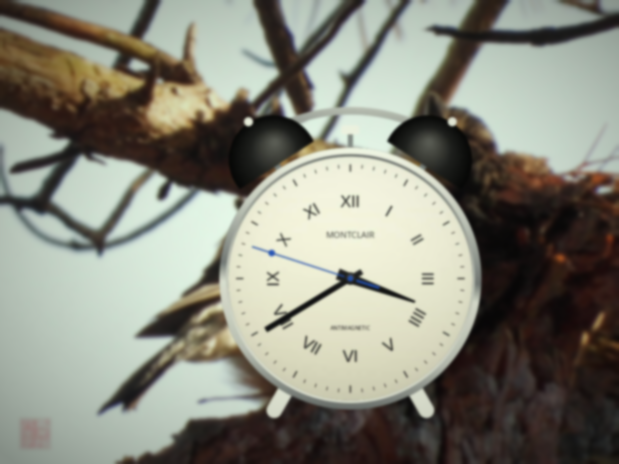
3:39:48
